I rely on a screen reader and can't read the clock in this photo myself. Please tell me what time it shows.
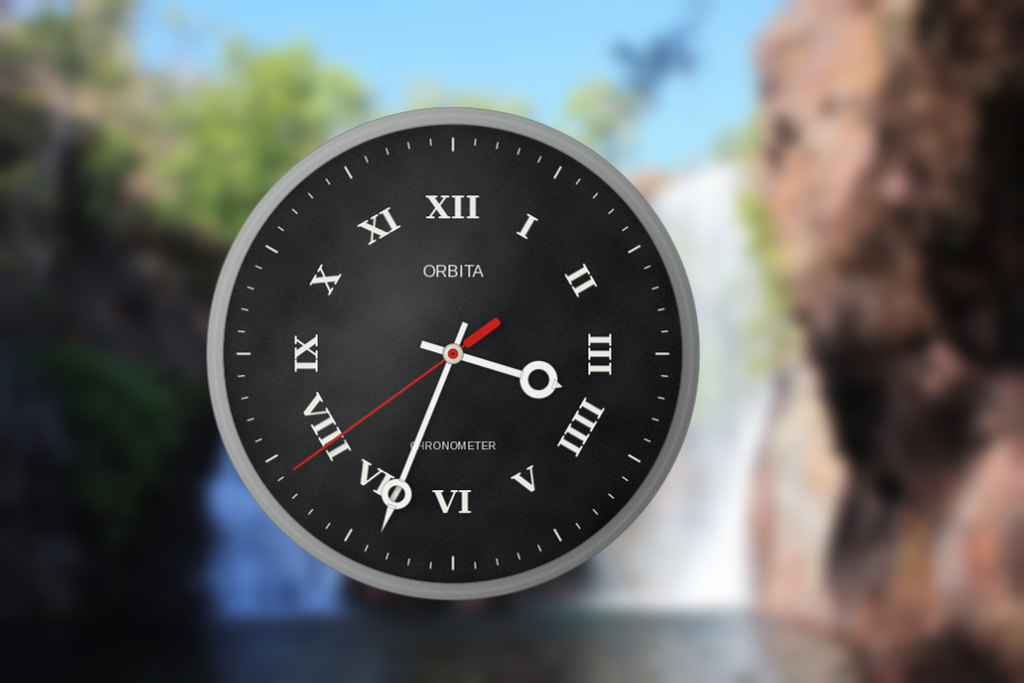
3:33:39
